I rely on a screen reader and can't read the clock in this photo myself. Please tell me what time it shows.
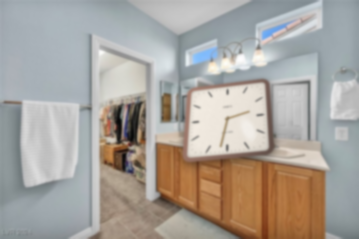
2:32
